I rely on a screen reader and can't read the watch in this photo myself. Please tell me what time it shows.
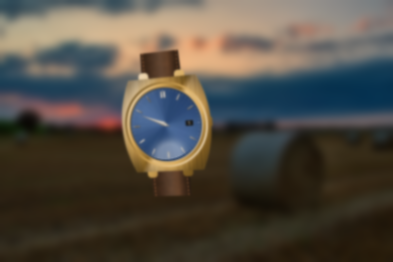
9:49
